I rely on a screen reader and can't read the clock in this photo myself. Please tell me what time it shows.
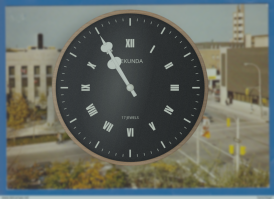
10:55
